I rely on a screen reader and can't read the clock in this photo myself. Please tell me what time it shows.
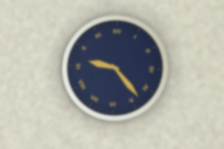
9:23
